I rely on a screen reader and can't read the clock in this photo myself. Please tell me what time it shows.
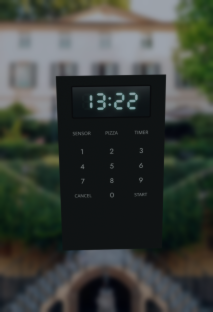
13:22
